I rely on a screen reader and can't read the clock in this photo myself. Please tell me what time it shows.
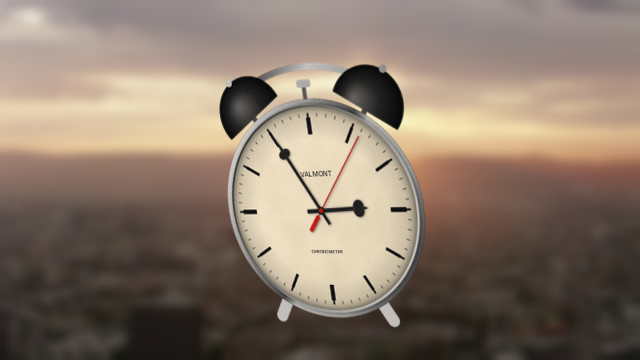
2:55:06
